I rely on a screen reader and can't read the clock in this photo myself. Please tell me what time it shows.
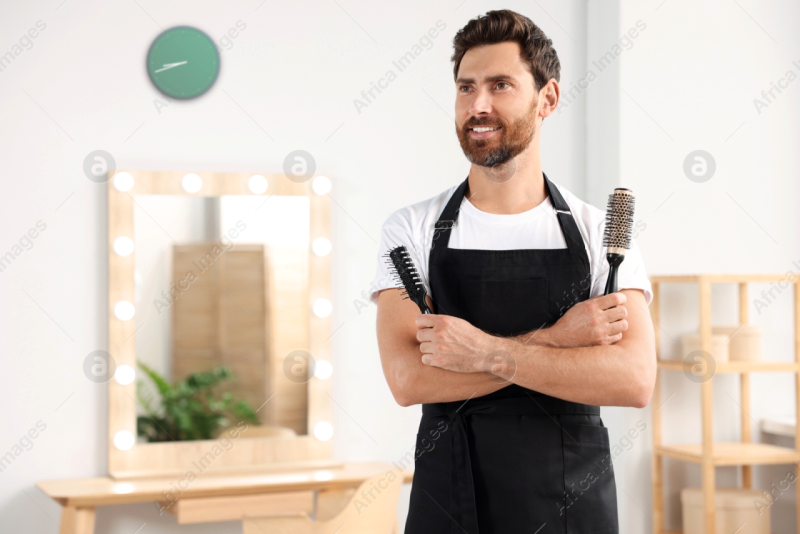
8:42
